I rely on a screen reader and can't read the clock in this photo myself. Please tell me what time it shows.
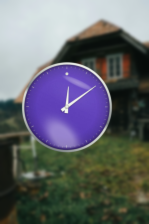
12:09
